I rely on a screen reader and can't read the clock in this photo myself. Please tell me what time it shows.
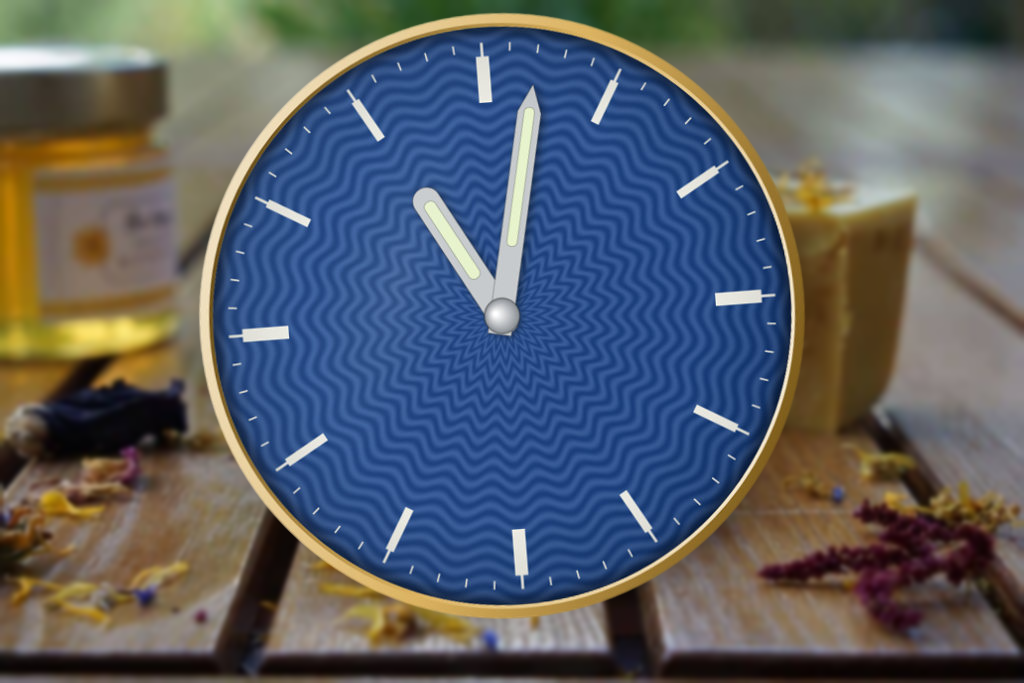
11:02
